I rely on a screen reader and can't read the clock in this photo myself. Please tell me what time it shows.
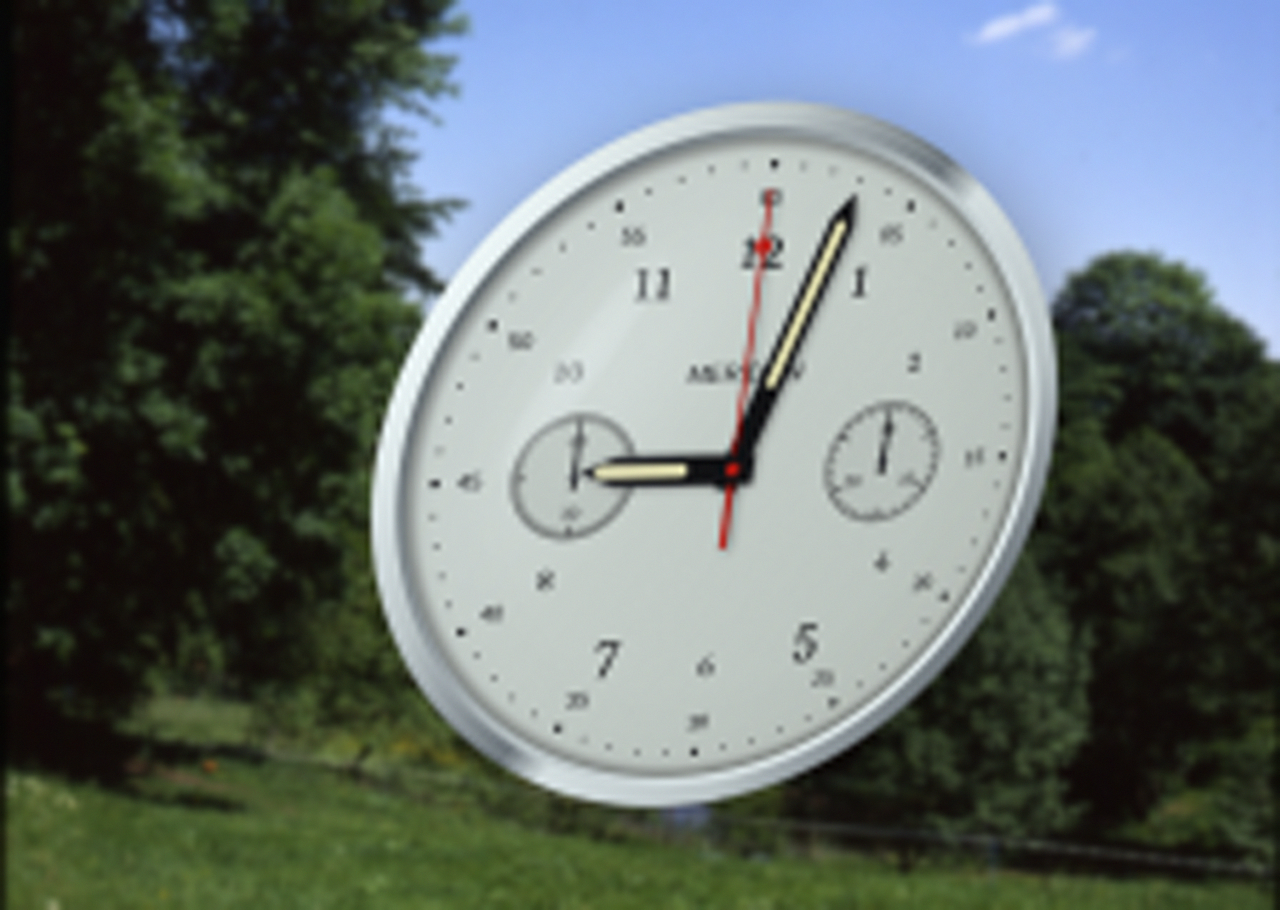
9:03
